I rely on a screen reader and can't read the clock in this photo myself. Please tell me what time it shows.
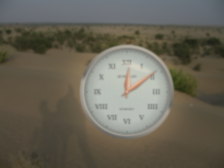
12:09
